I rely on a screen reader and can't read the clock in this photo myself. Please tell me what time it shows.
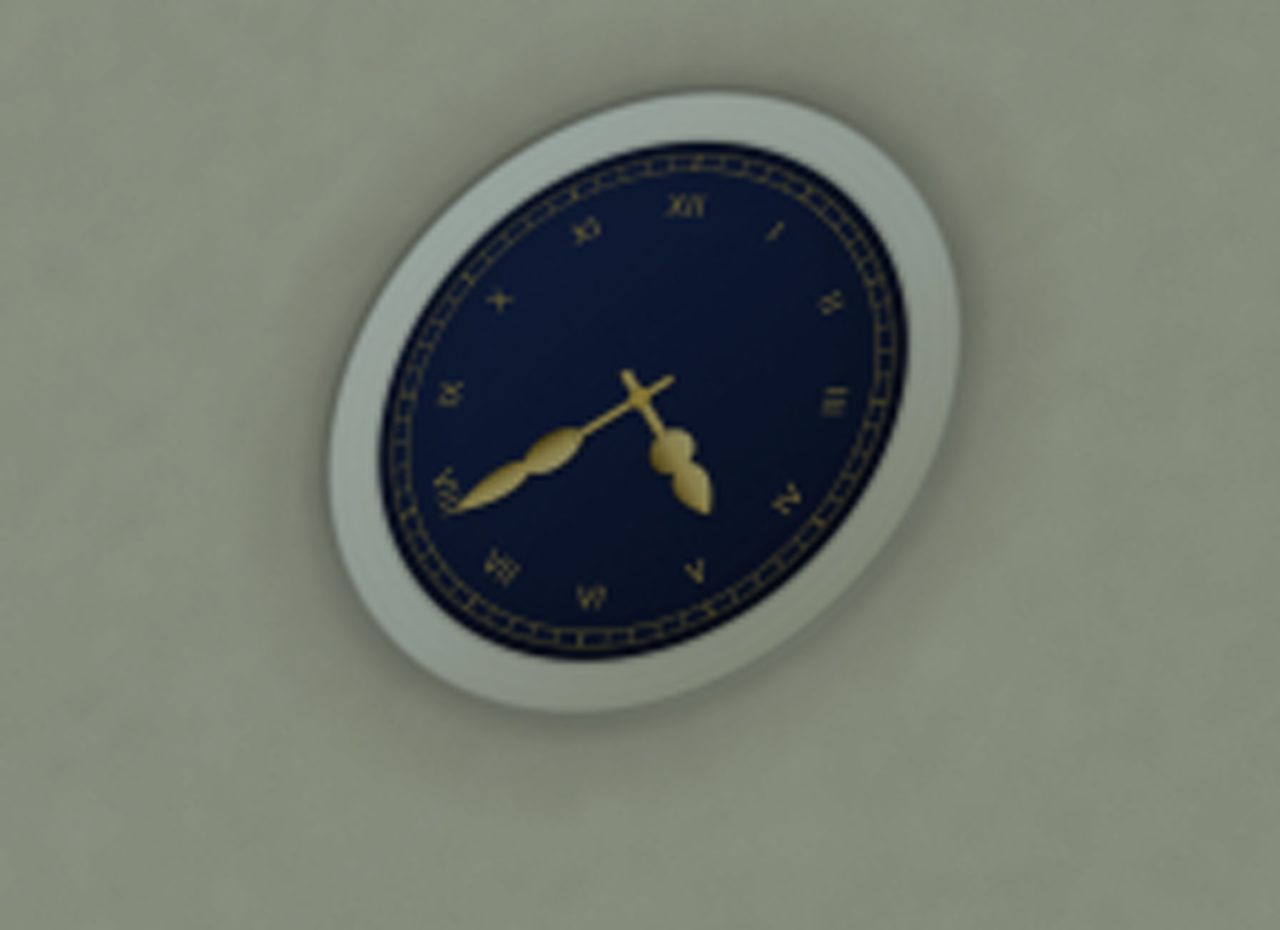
4:39
